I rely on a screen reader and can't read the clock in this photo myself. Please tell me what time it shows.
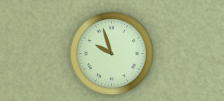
9:57
